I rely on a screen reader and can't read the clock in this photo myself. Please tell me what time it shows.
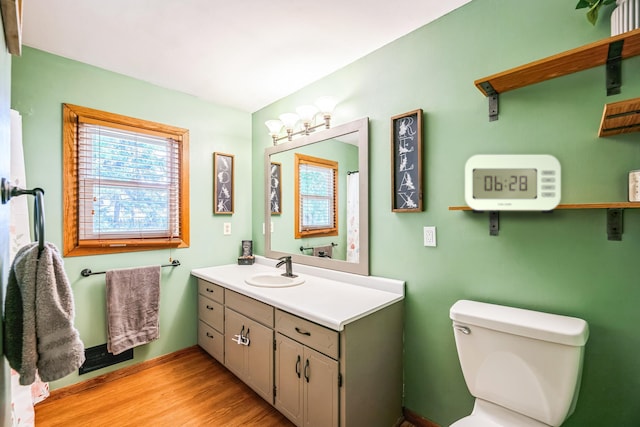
6:28
